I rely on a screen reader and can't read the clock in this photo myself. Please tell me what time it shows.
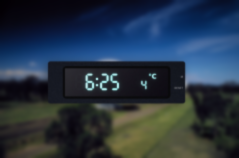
6:25
